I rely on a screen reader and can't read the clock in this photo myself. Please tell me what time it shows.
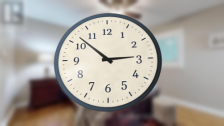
2:52
